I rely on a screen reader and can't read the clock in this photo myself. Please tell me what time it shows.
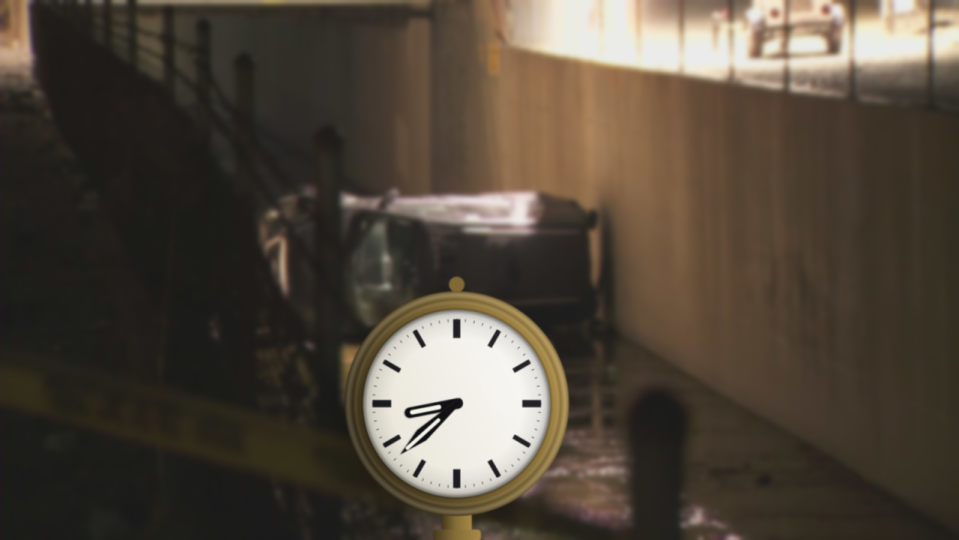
8:38
